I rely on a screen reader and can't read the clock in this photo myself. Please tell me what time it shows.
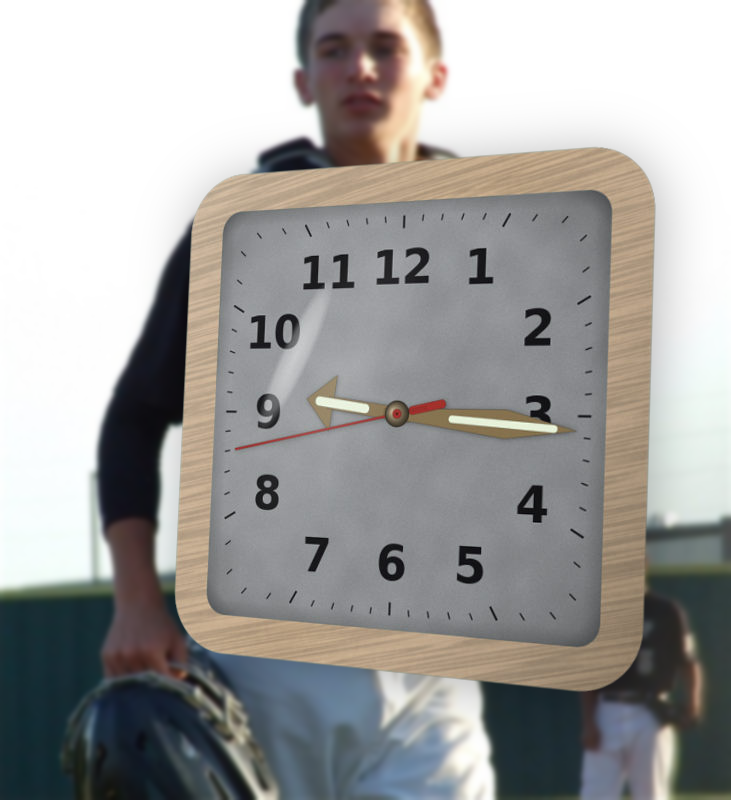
9:15:43
